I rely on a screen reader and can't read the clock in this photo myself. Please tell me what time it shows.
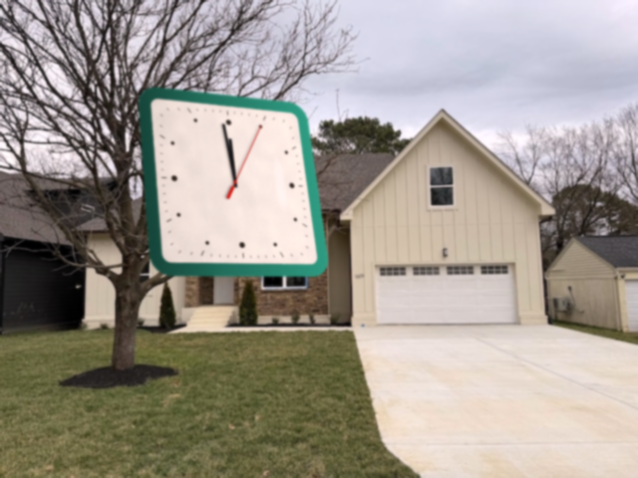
11:59:05
